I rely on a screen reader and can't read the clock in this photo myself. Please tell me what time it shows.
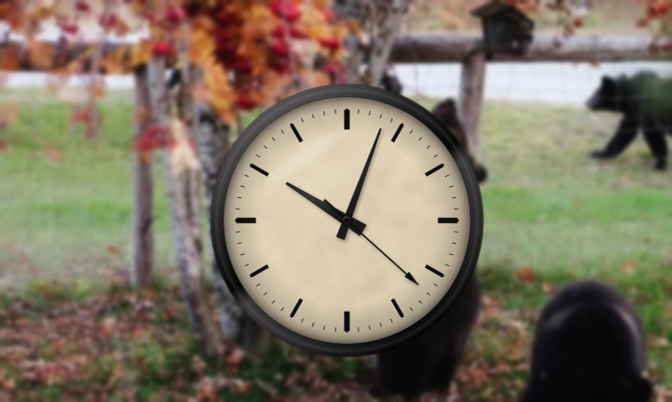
10:03:22
